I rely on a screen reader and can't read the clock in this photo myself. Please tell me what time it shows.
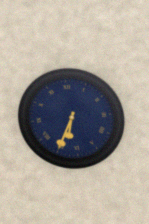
6:35
